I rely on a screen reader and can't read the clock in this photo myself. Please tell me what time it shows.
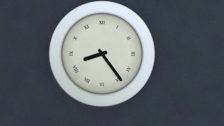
8:24
